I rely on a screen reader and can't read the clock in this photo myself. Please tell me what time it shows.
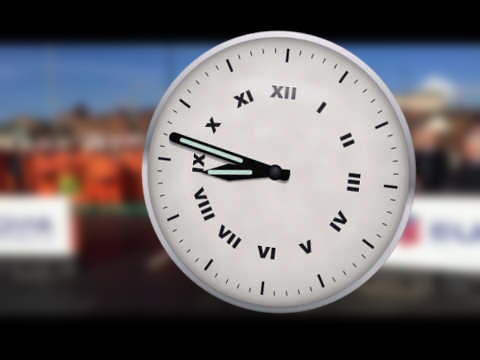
8:47
